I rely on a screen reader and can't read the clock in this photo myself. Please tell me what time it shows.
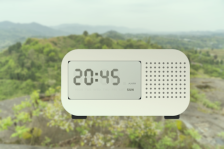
20:45
